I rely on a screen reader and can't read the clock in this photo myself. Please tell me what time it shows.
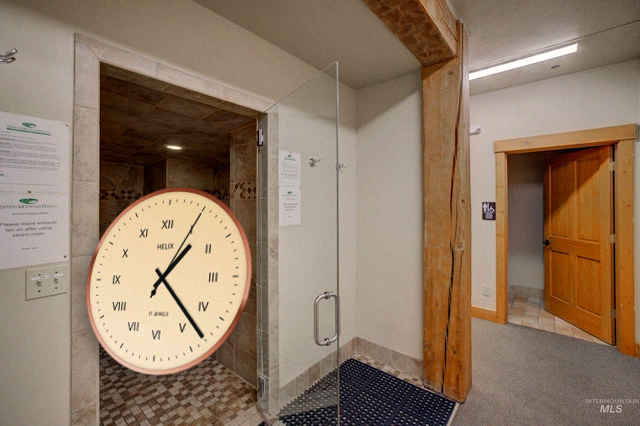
1:23:05
